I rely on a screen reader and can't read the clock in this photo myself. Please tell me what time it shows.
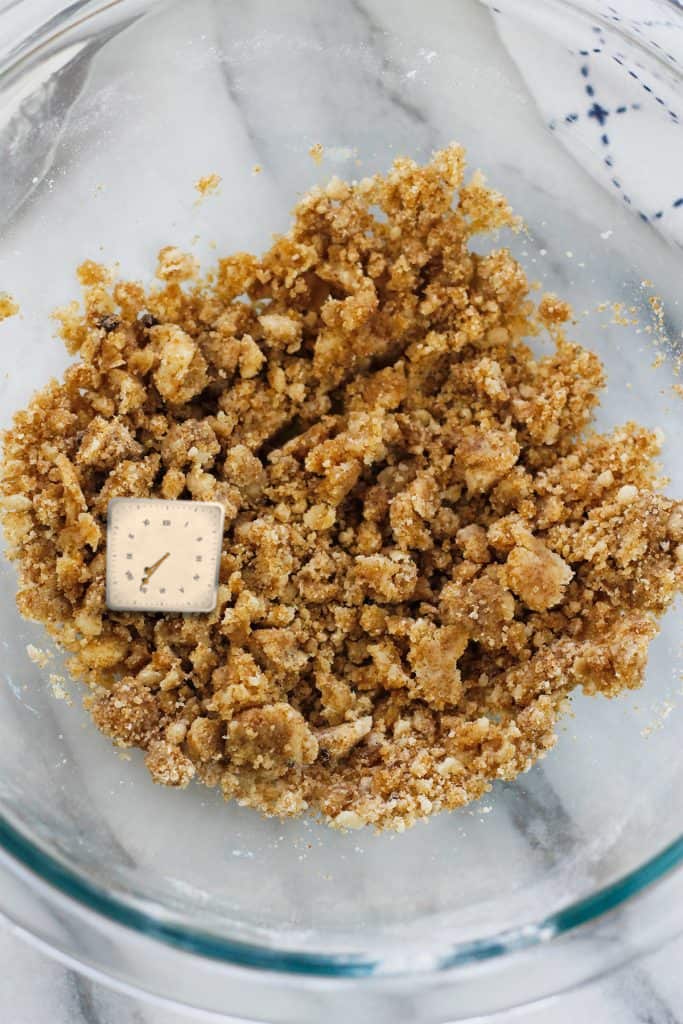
7:36
